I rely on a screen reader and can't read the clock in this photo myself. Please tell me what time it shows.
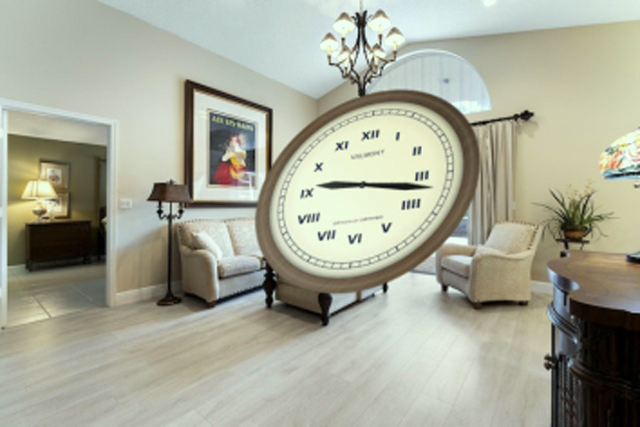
9:17
